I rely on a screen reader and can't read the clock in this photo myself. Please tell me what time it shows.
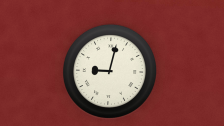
9:02
